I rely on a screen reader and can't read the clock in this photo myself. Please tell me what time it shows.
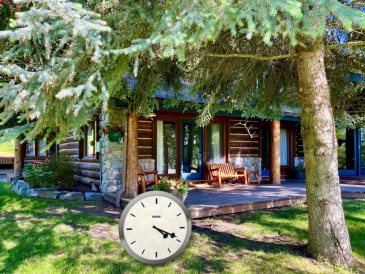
4:19
